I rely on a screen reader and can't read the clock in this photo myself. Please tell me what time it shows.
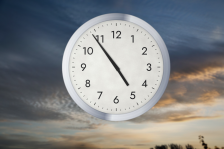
4:54
